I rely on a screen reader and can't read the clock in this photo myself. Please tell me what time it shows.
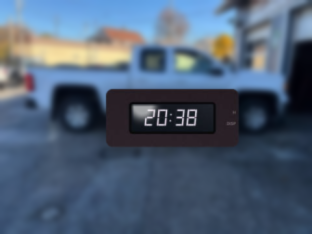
20:38
